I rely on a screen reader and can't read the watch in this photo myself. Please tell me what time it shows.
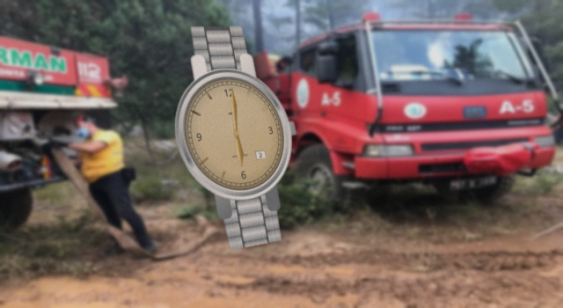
6:01
